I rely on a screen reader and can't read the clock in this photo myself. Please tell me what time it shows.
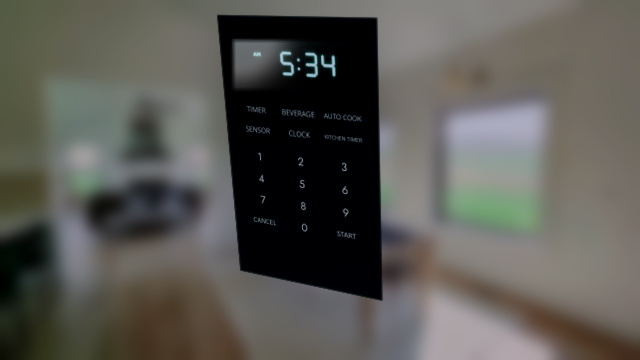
5:34
